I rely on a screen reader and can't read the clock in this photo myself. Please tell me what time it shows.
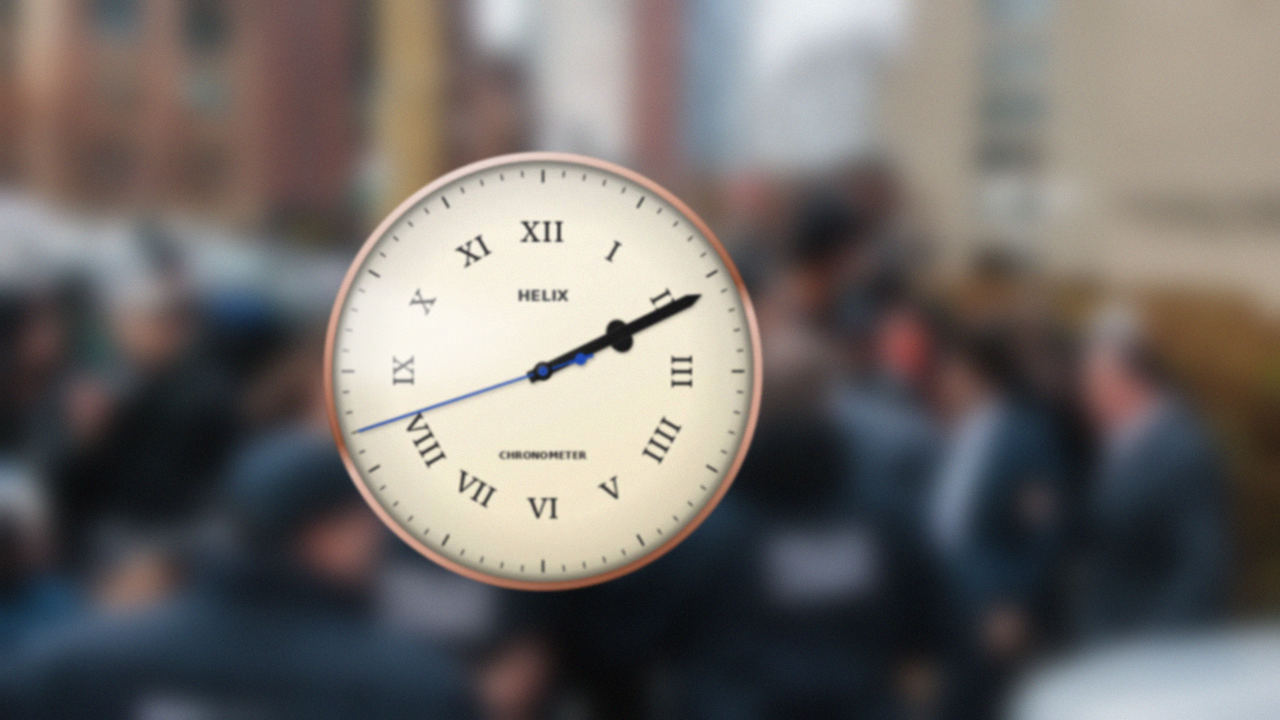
2:10:42
